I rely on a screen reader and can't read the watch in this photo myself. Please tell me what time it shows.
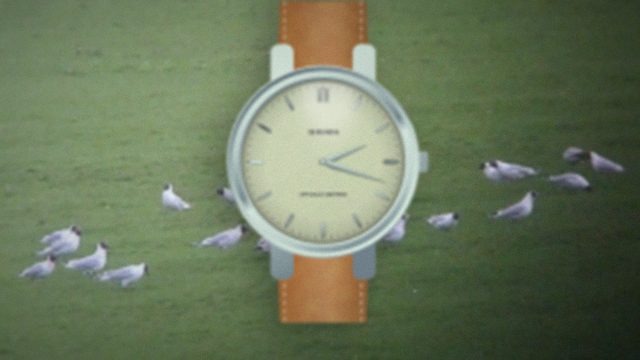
2:18
